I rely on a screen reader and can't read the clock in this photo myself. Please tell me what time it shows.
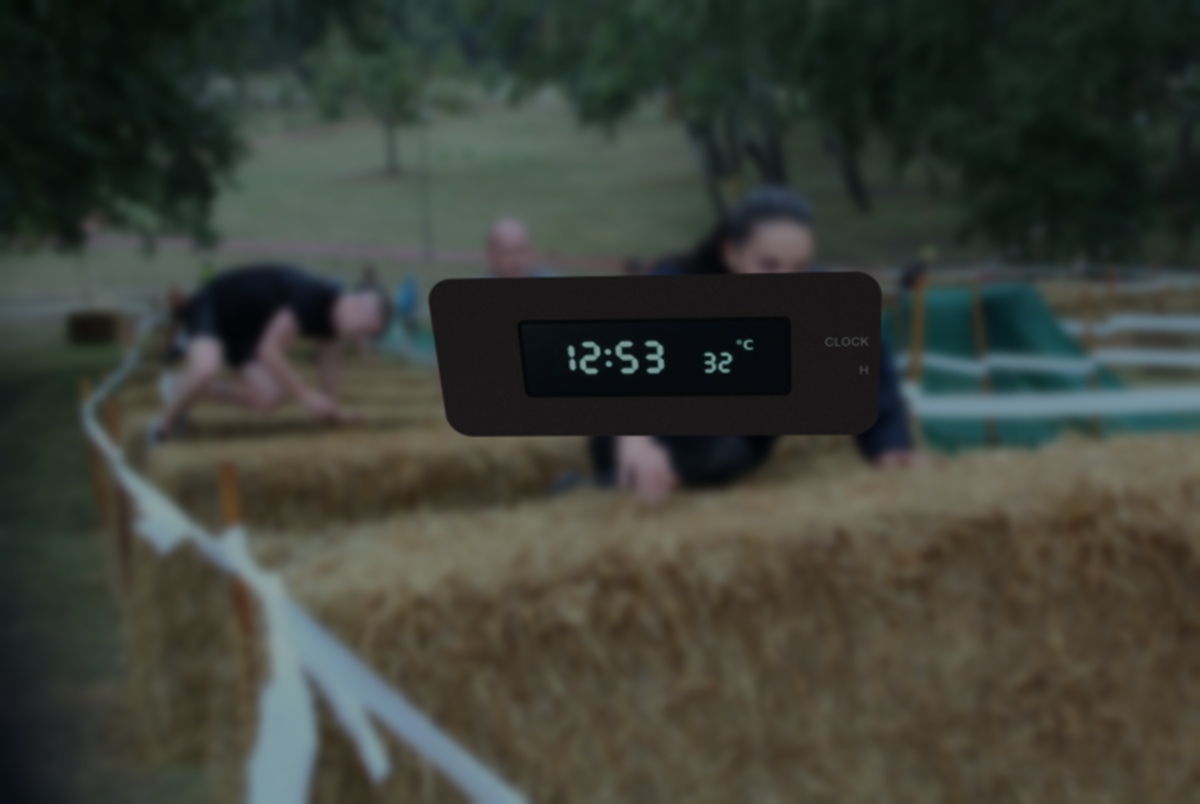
12:53
